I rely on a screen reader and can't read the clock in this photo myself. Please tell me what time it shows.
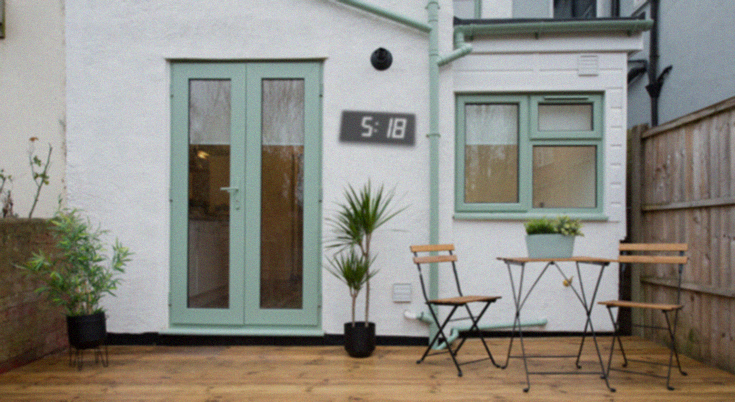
5:18
